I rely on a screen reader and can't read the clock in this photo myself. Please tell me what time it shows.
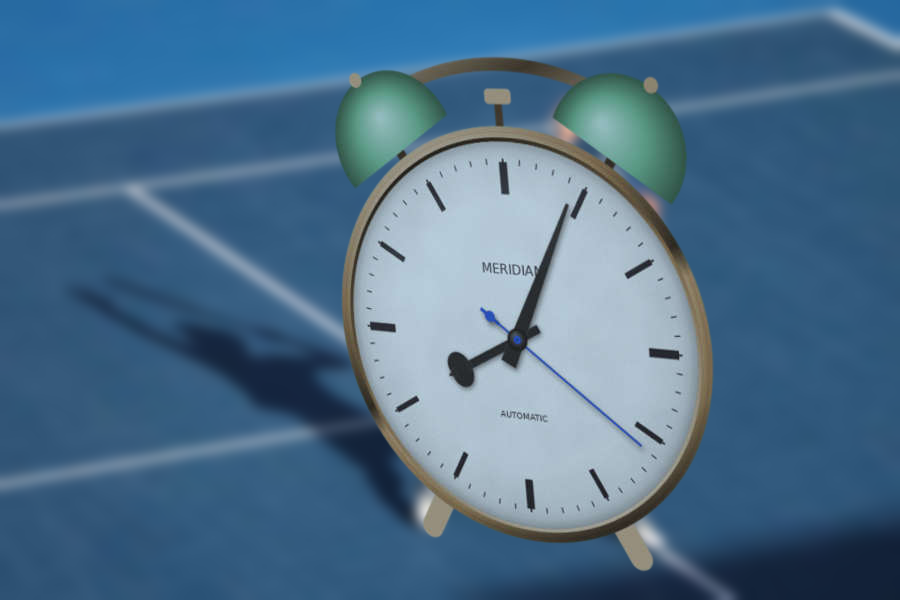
8:04:21
